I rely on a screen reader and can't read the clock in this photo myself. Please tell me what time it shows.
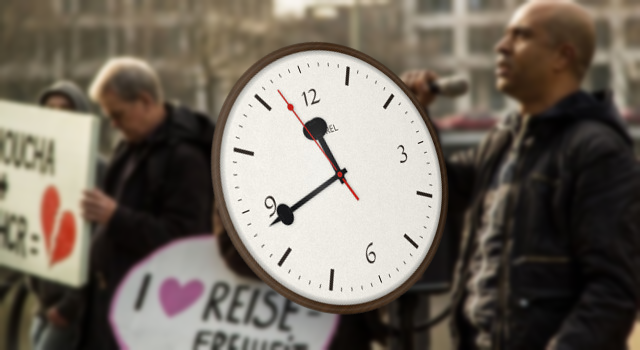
11:42:57
